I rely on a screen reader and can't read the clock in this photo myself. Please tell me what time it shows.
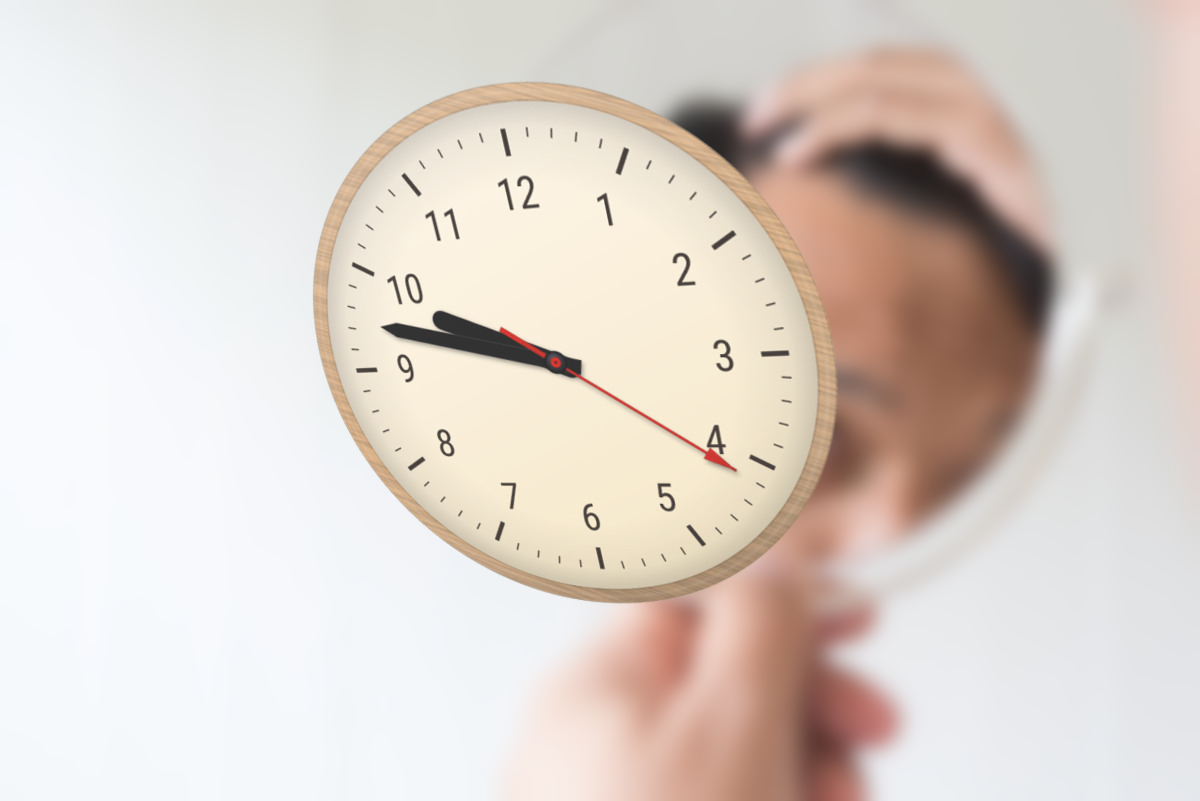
9:47:21
